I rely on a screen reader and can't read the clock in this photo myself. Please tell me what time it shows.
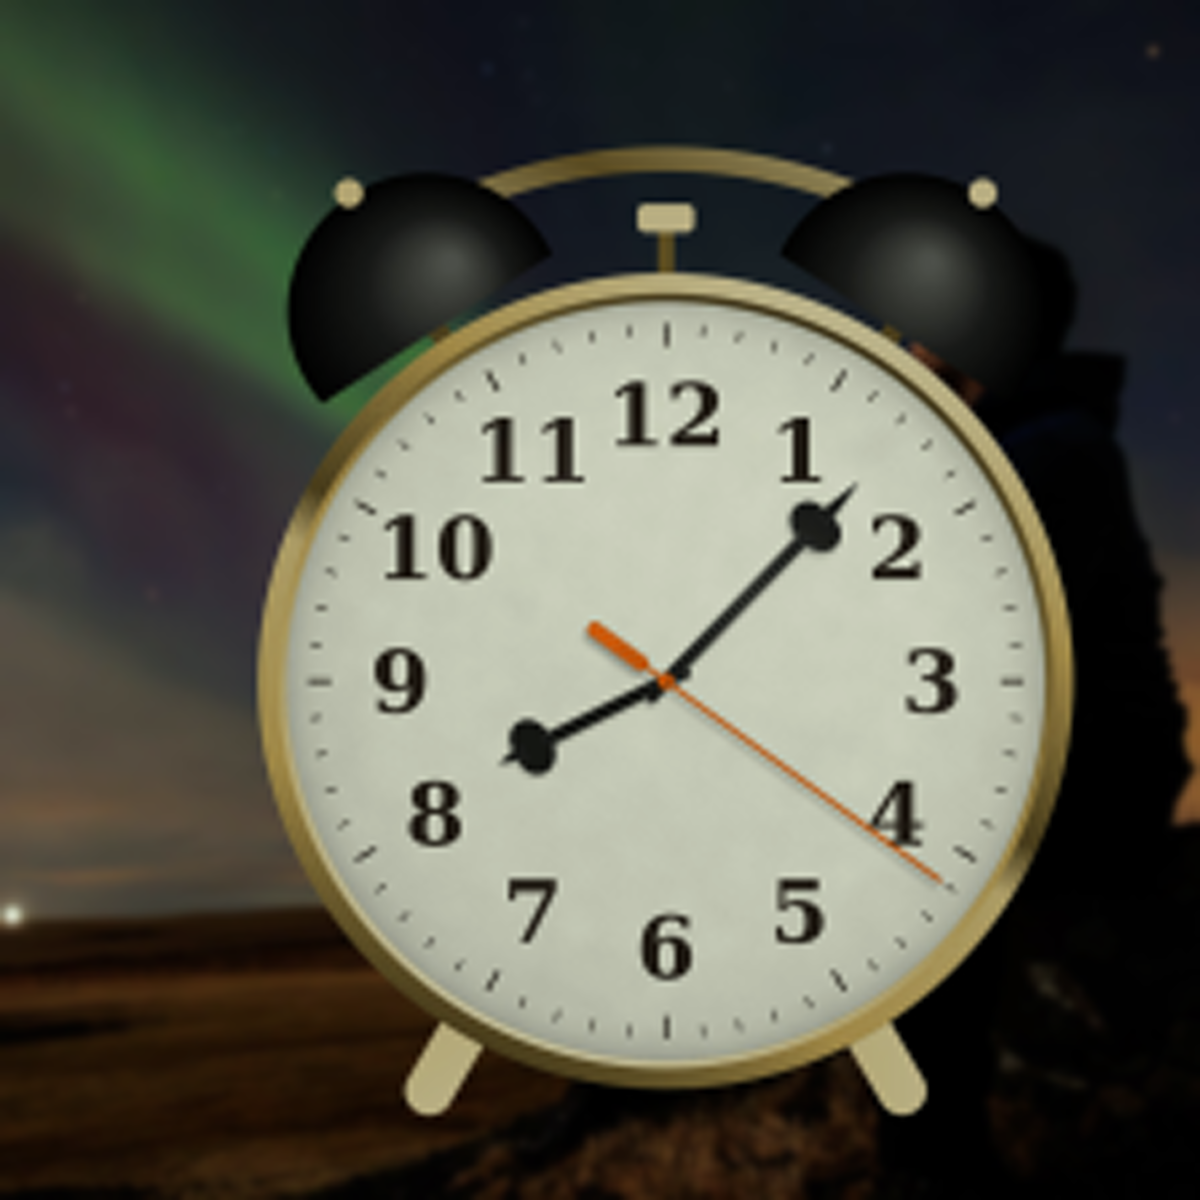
8:07:21
